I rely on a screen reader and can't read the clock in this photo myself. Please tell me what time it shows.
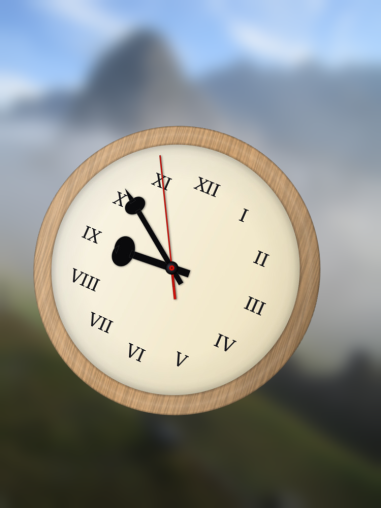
8:50:55
